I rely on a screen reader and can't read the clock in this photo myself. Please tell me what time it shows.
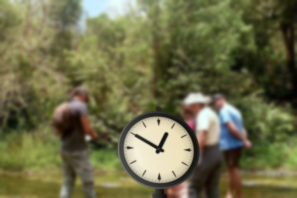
12:50
